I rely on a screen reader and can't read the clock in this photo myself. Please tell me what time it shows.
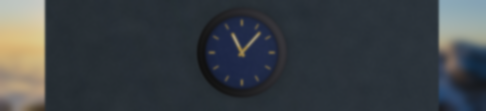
11:07
